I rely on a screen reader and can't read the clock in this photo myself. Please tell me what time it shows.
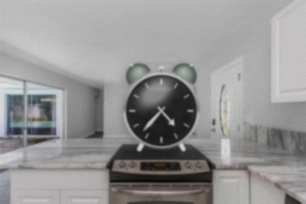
4:37
